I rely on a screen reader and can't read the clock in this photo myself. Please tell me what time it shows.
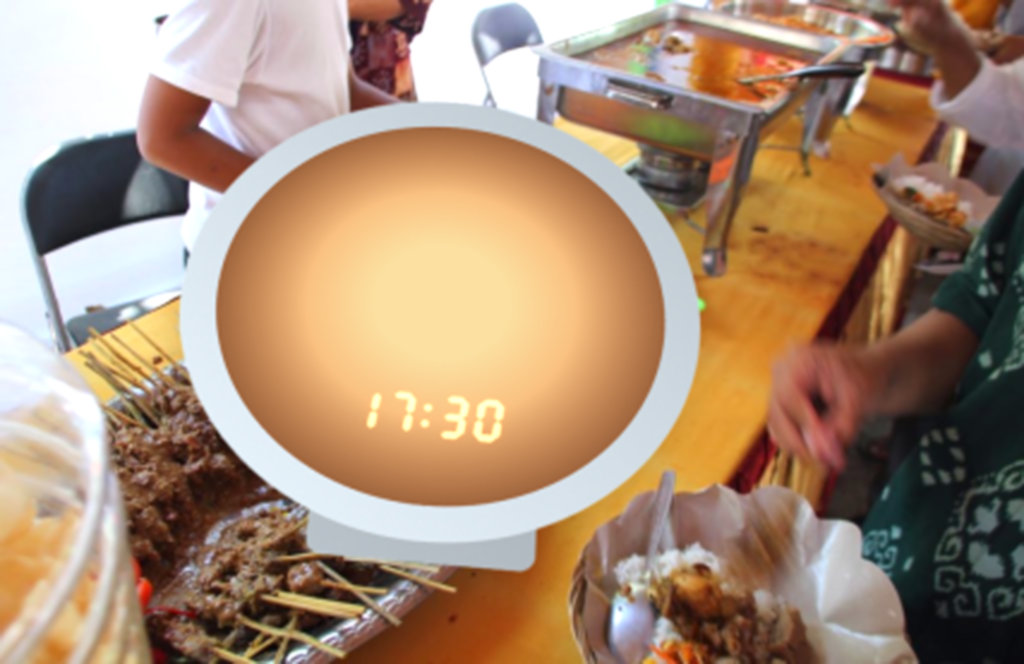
17:30
